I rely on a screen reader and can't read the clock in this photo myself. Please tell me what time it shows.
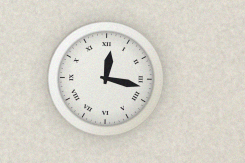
12:17
